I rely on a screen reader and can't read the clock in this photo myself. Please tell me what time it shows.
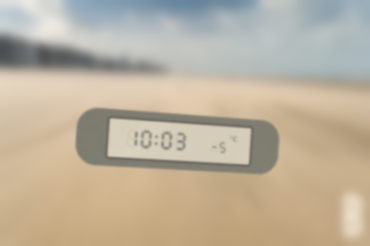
10:03
